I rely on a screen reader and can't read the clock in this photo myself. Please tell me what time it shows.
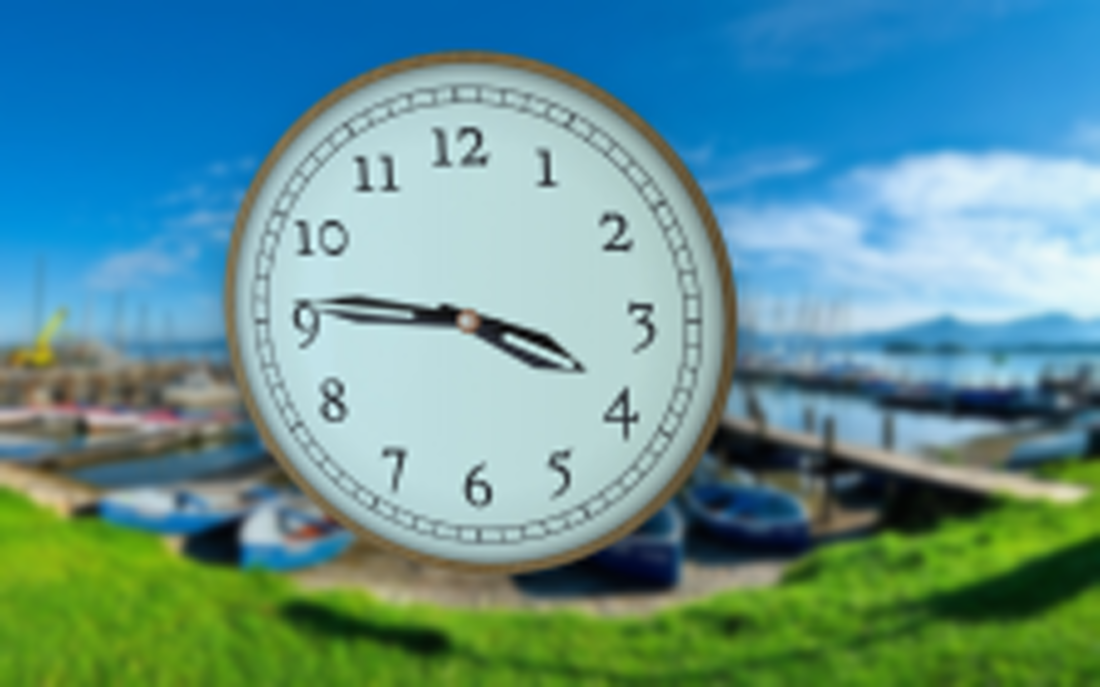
3:46
